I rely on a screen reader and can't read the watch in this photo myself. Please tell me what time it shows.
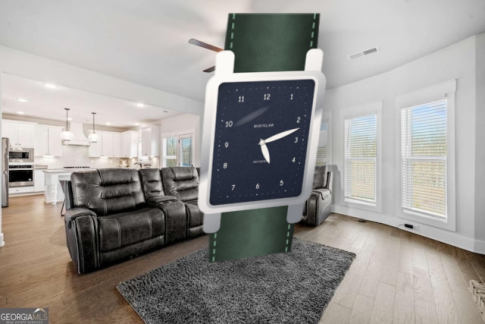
5:12
